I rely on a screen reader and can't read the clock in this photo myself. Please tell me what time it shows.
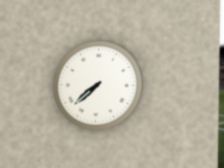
7:38
